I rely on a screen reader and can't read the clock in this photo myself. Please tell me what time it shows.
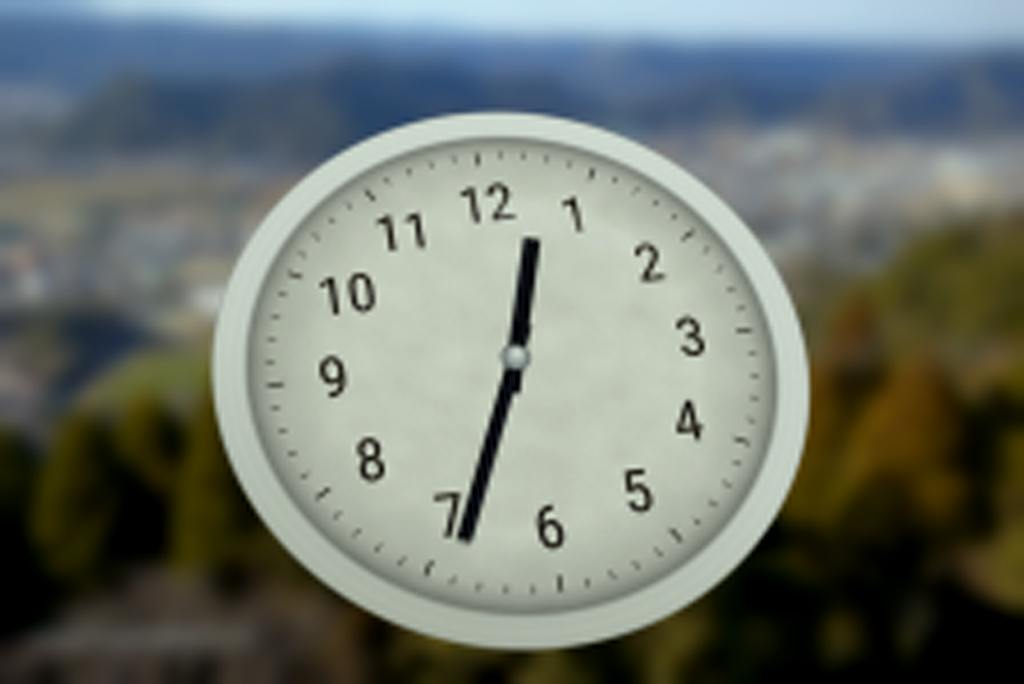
12:34
